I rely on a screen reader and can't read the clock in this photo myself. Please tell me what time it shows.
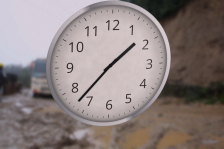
1:37
